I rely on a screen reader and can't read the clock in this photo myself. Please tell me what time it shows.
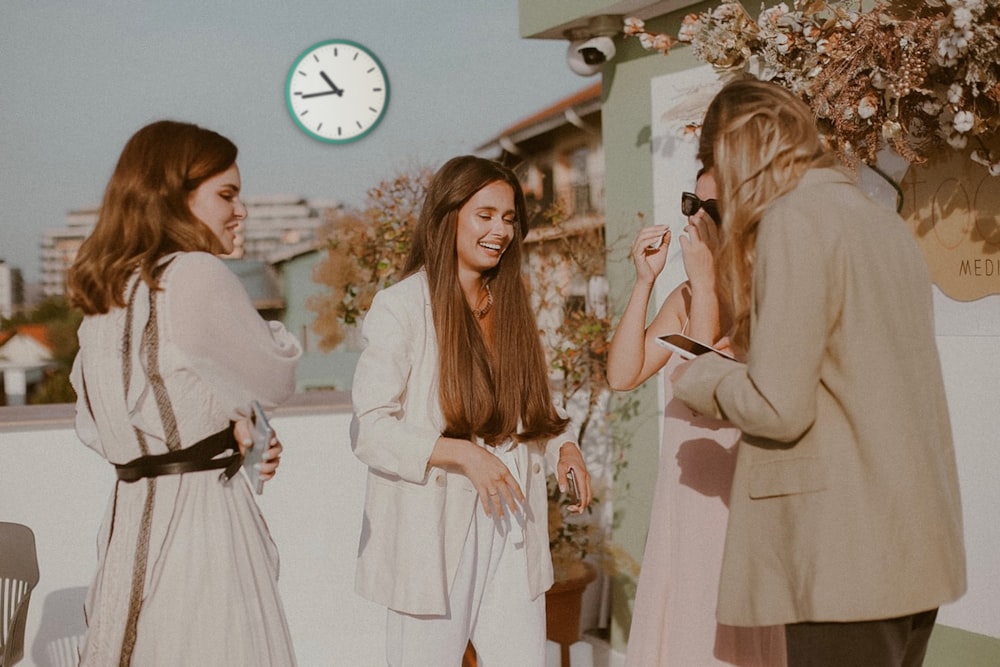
10:44
